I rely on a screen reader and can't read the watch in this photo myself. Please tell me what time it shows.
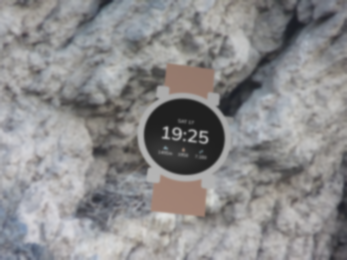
19:25
